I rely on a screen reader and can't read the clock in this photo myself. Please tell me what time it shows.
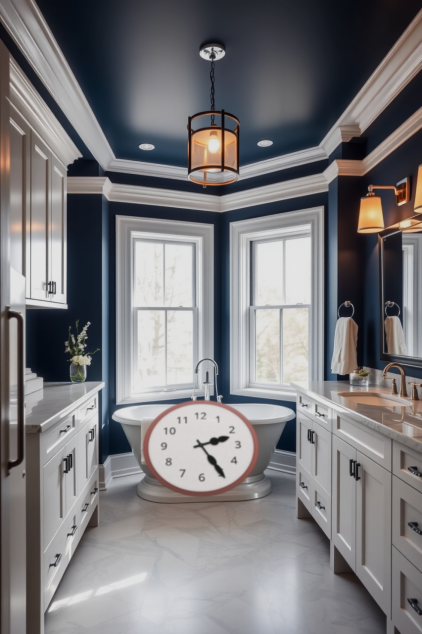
2:25
